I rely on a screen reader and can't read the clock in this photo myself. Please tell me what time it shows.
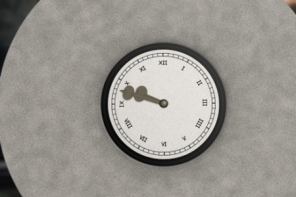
9:48
